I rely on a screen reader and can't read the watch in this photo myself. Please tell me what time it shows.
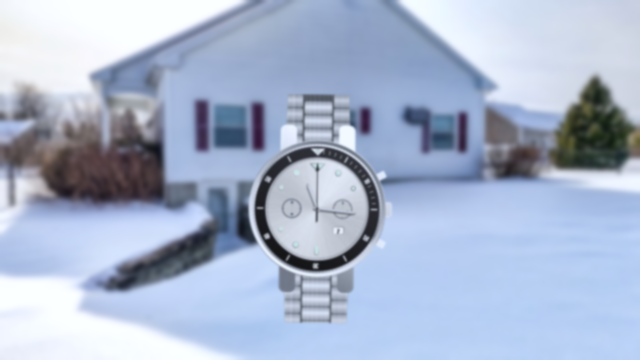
11:16
